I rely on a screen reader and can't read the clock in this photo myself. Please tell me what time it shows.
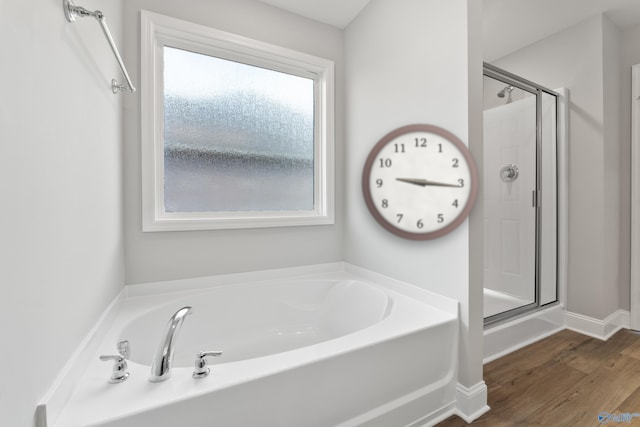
9:16
